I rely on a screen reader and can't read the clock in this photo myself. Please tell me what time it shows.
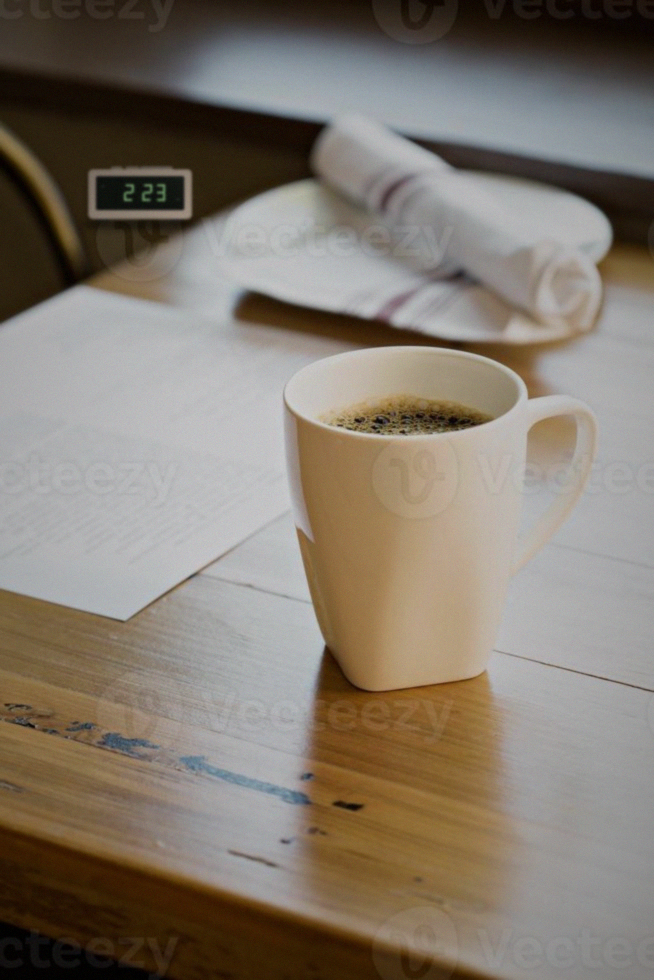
2:23
